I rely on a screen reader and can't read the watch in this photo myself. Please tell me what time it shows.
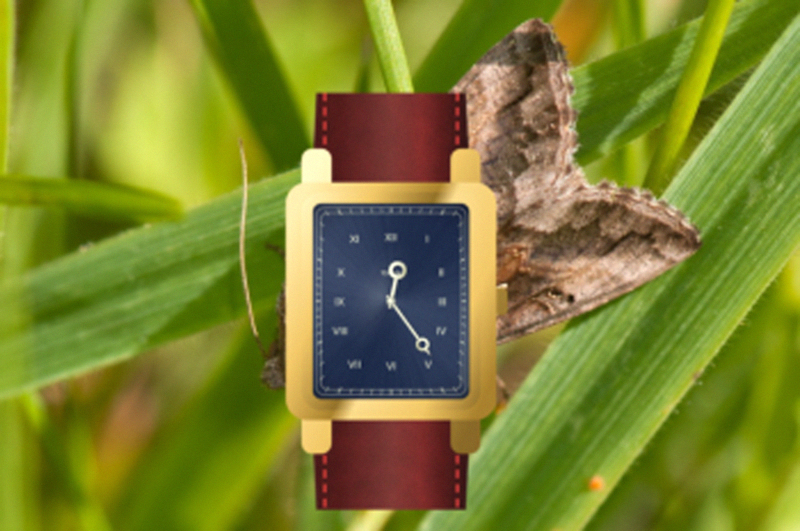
12:24
